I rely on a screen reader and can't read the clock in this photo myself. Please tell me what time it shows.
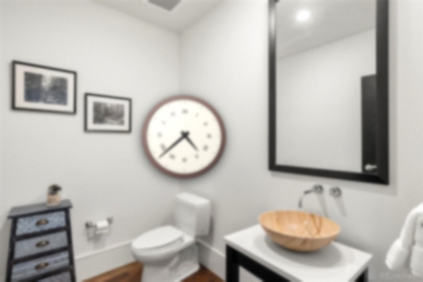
4:38
